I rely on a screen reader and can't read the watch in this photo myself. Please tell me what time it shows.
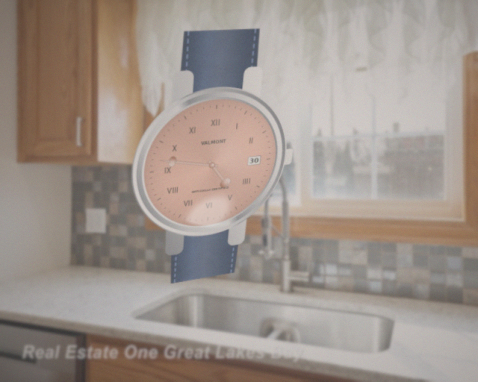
4:47
